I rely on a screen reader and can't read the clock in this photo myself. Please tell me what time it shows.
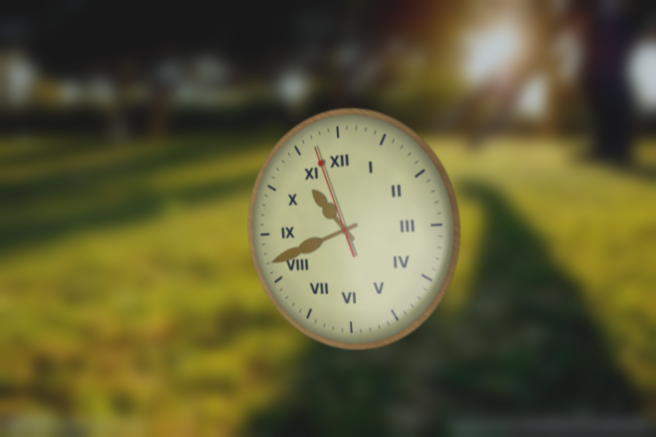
10:41:57
